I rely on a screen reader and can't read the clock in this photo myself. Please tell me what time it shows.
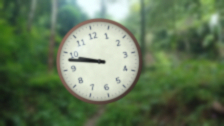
9:48
